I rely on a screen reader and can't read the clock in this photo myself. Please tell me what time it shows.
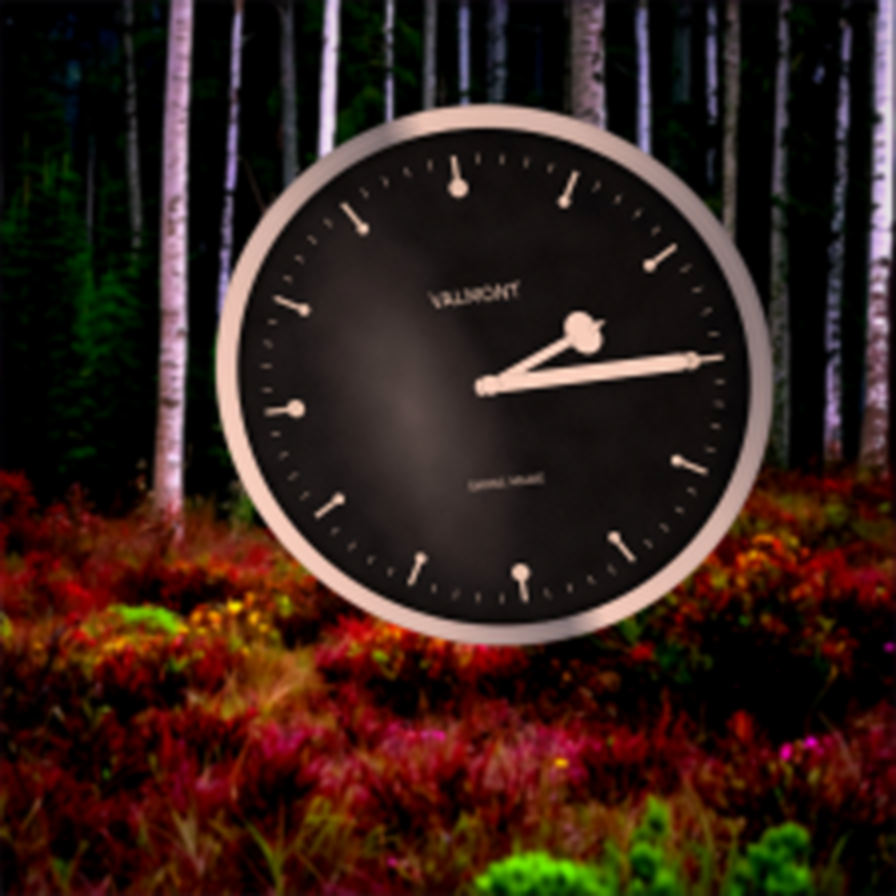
2:15
